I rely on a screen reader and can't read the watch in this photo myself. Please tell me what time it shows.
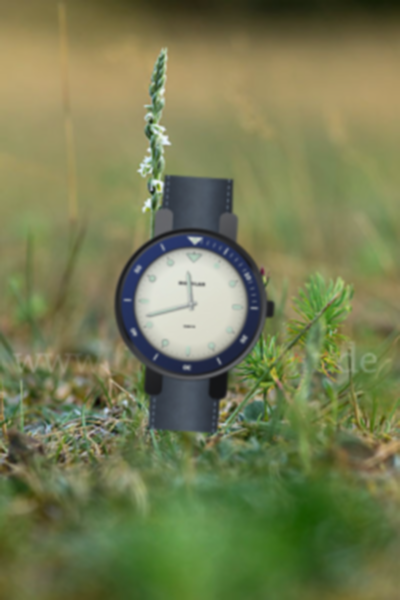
11:42
